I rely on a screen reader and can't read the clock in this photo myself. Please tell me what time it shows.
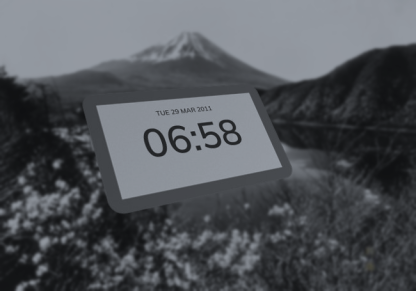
6:58
